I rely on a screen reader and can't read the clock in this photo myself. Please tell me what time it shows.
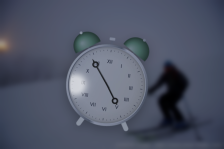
4:54
